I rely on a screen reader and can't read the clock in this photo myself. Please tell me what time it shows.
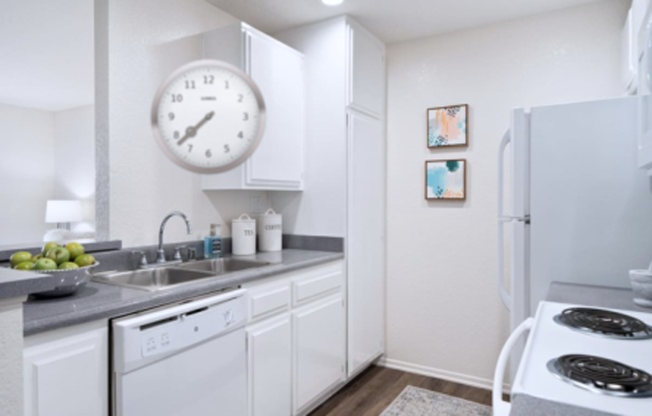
7:38
